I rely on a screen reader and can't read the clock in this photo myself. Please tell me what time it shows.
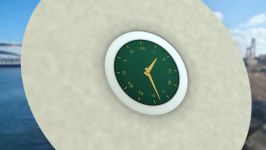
1:28
